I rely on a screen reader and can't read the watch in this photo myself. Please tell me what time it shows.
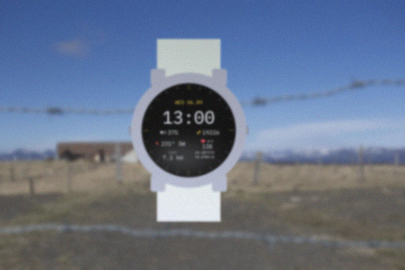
13:00
